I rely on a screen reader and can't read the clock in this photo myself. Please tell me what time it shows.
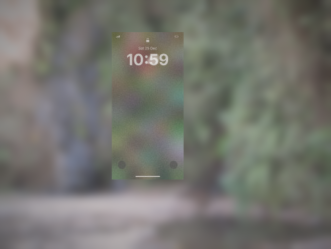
10:59
